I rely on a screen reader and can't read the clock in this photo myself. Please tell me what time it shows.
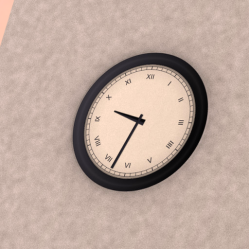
9:33
